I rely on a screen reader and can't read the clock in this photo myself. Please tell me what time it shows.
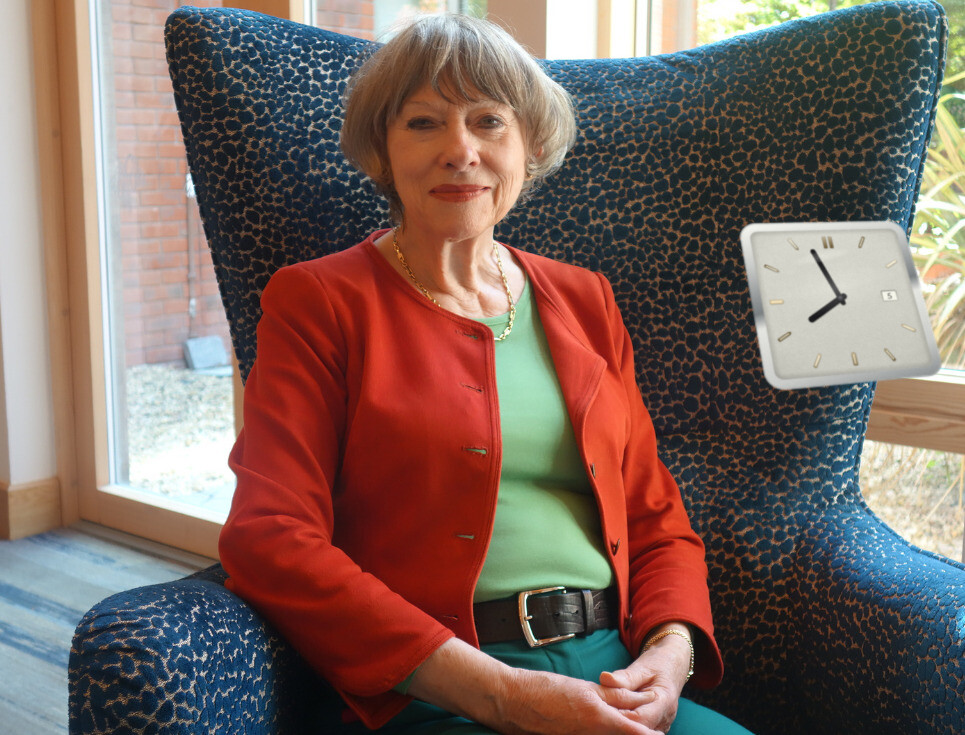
7:57
